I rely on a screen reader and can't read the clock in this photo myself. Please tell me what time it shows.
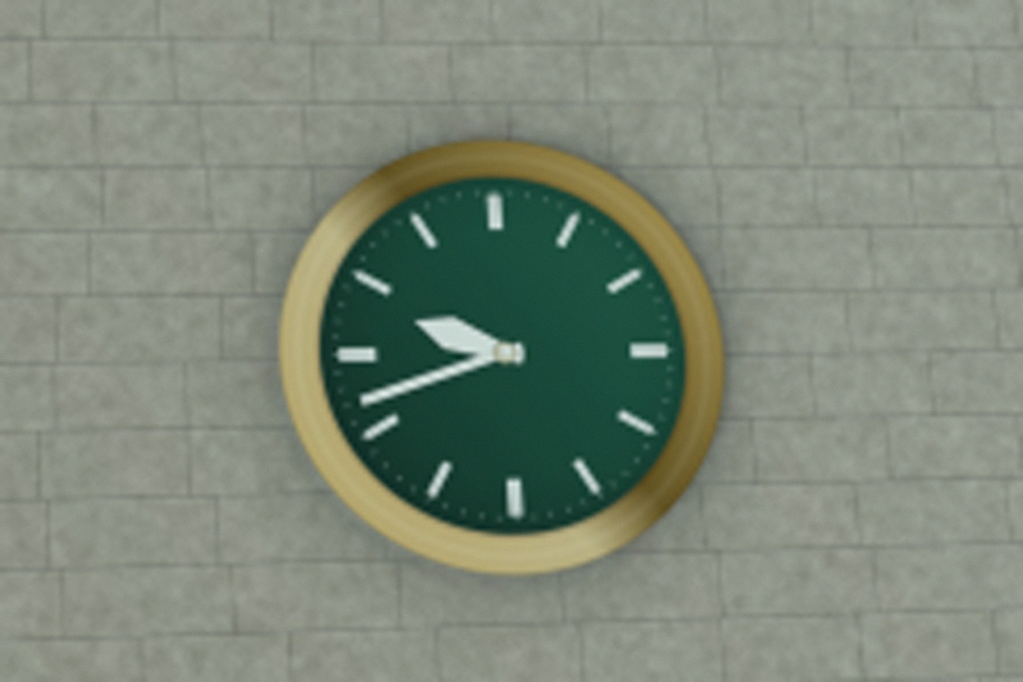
9:42
